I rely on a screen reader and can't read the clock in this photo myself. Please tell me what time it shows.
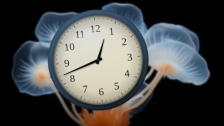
12:42
